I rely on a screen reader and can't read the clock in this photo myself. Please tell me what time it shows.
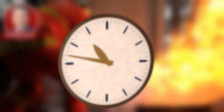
10:47
